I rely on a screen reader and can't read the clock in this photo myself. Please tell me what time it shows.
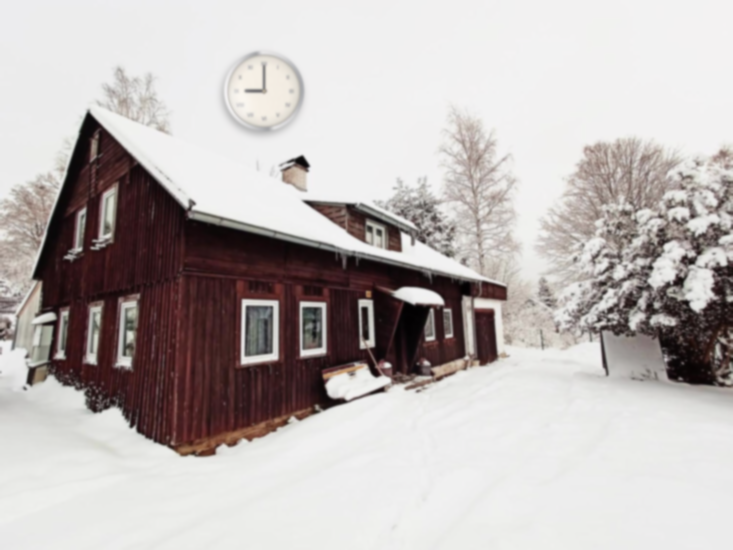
9:00
